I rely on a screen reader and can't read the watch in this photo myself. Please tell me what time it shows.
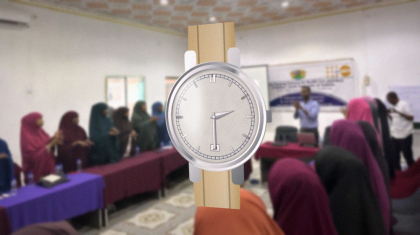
2:30
